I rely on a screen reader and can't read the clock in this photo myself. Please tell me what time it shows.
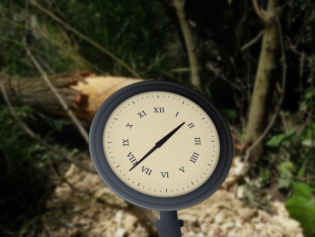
1:38
